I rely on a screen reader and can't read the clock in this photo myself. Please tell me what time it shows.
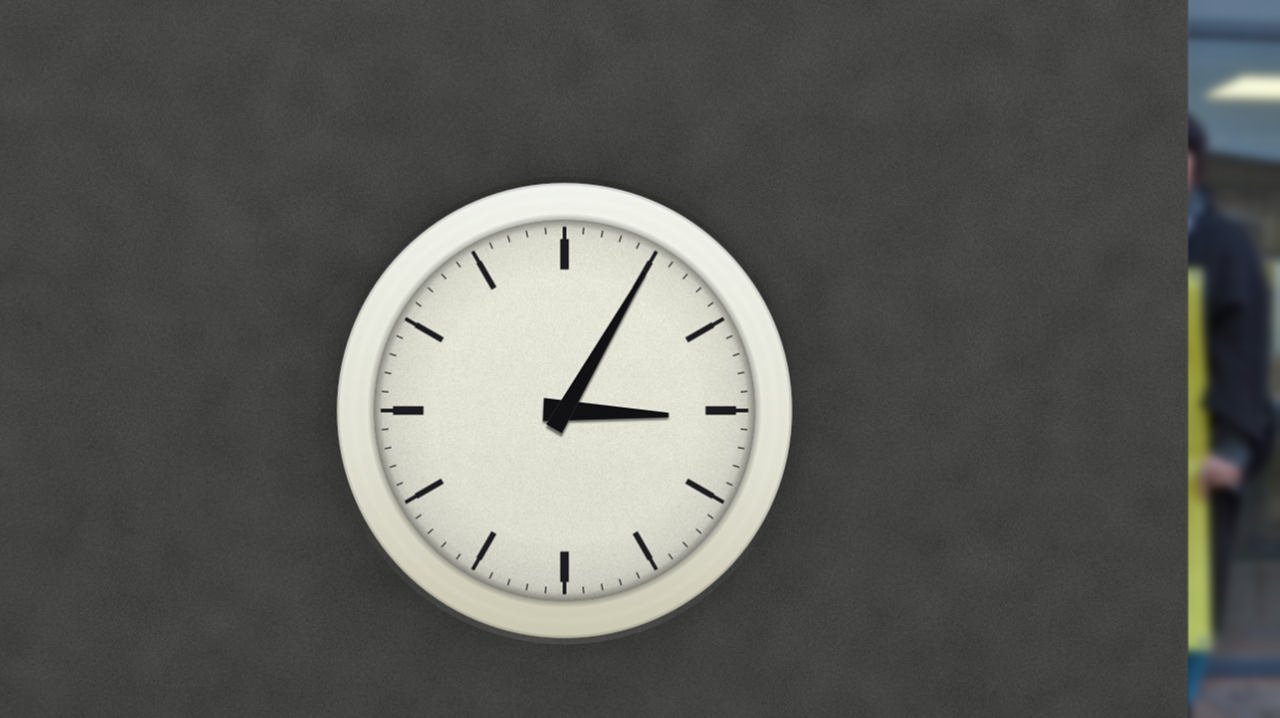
3:05
